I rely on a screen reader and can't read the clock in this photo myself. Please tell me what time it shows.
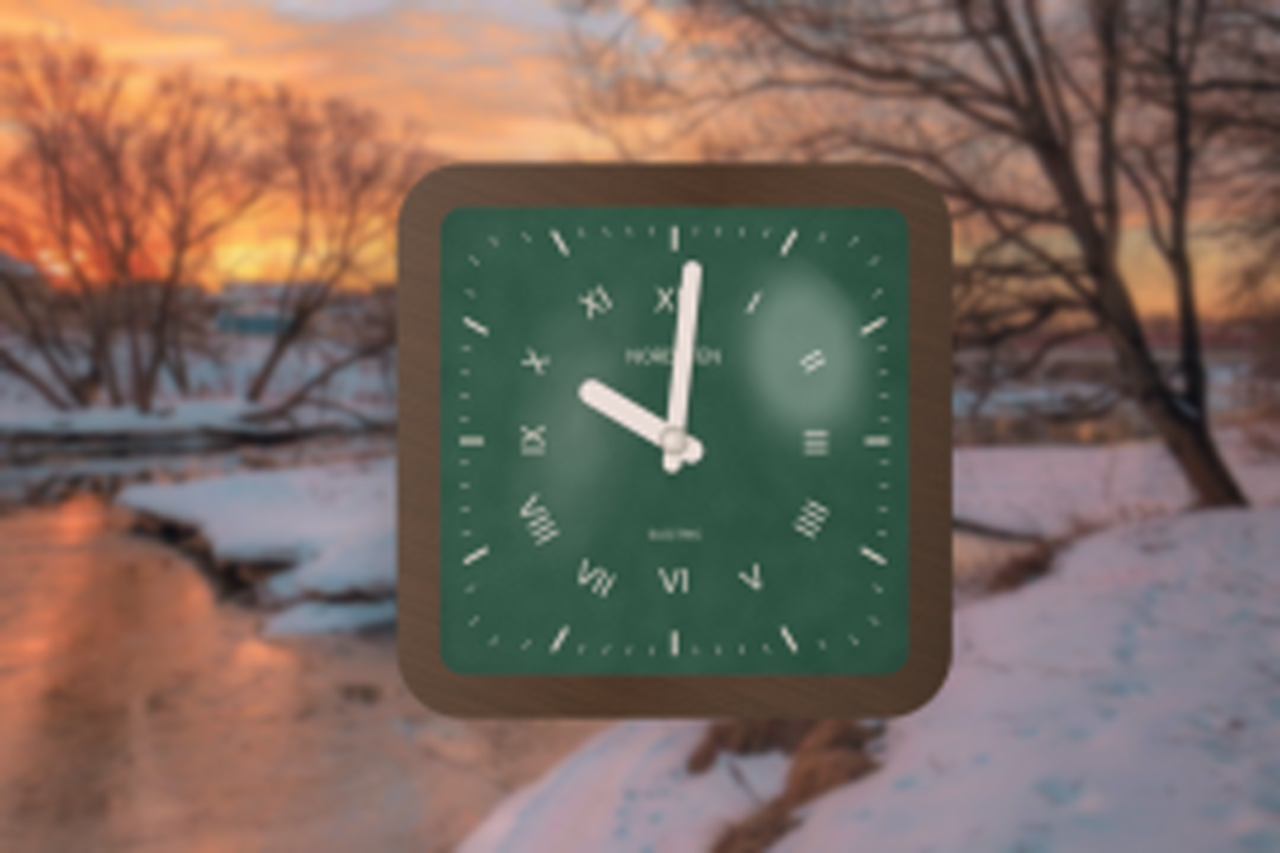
10:01
